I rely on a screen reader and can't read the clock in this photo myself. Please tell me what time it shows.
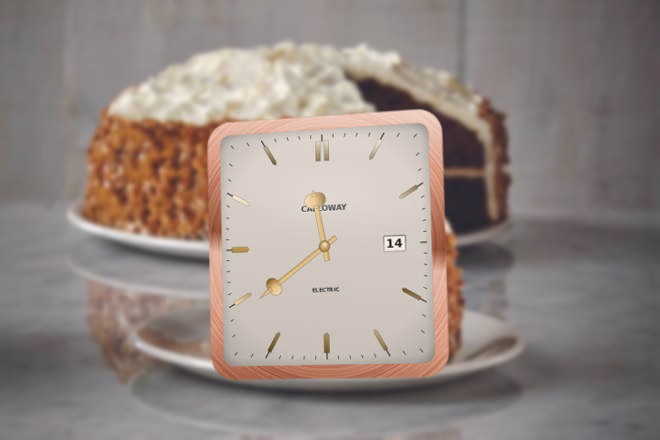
11:39
